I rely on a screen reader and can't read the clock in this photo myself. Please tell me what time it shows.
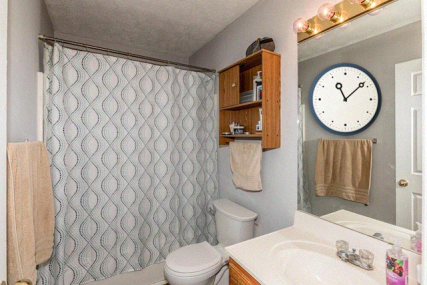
11:08
